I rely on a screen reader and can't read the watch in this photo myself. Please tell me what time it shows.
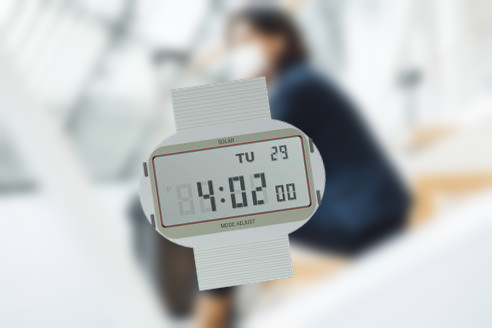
4:02:00
